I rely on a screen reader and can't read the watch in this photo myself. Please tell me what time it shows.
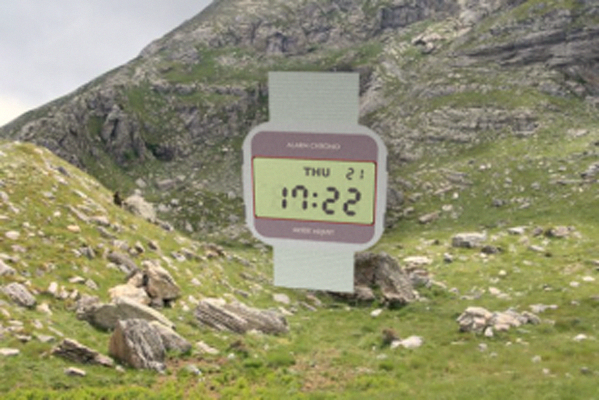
17:22
